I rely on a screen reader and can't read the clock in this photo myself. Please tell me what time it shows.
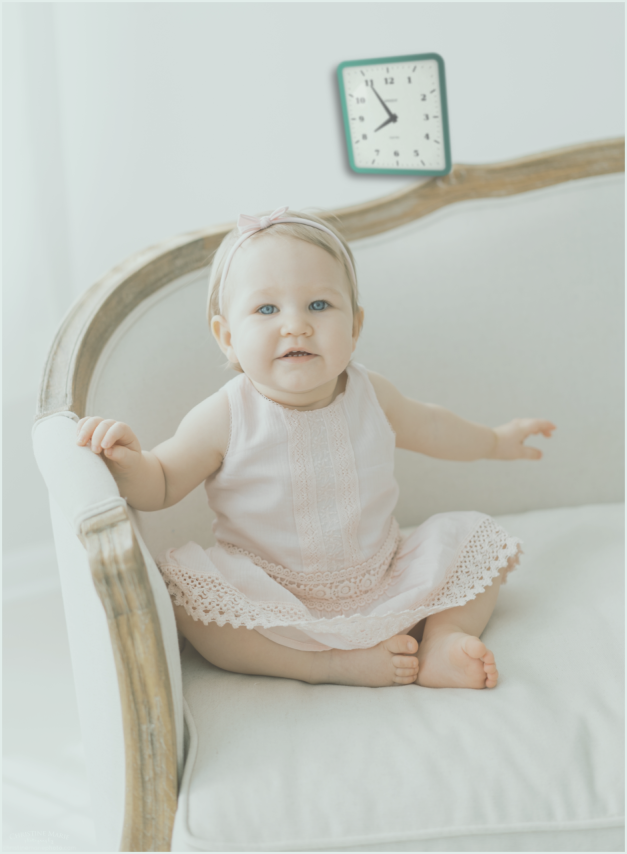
7:55
